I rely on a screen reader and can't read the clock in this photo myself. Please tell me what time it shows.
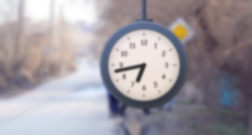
6:43
